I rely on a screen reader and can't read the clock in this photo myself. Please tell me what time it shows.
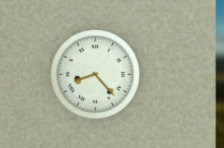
8:23
